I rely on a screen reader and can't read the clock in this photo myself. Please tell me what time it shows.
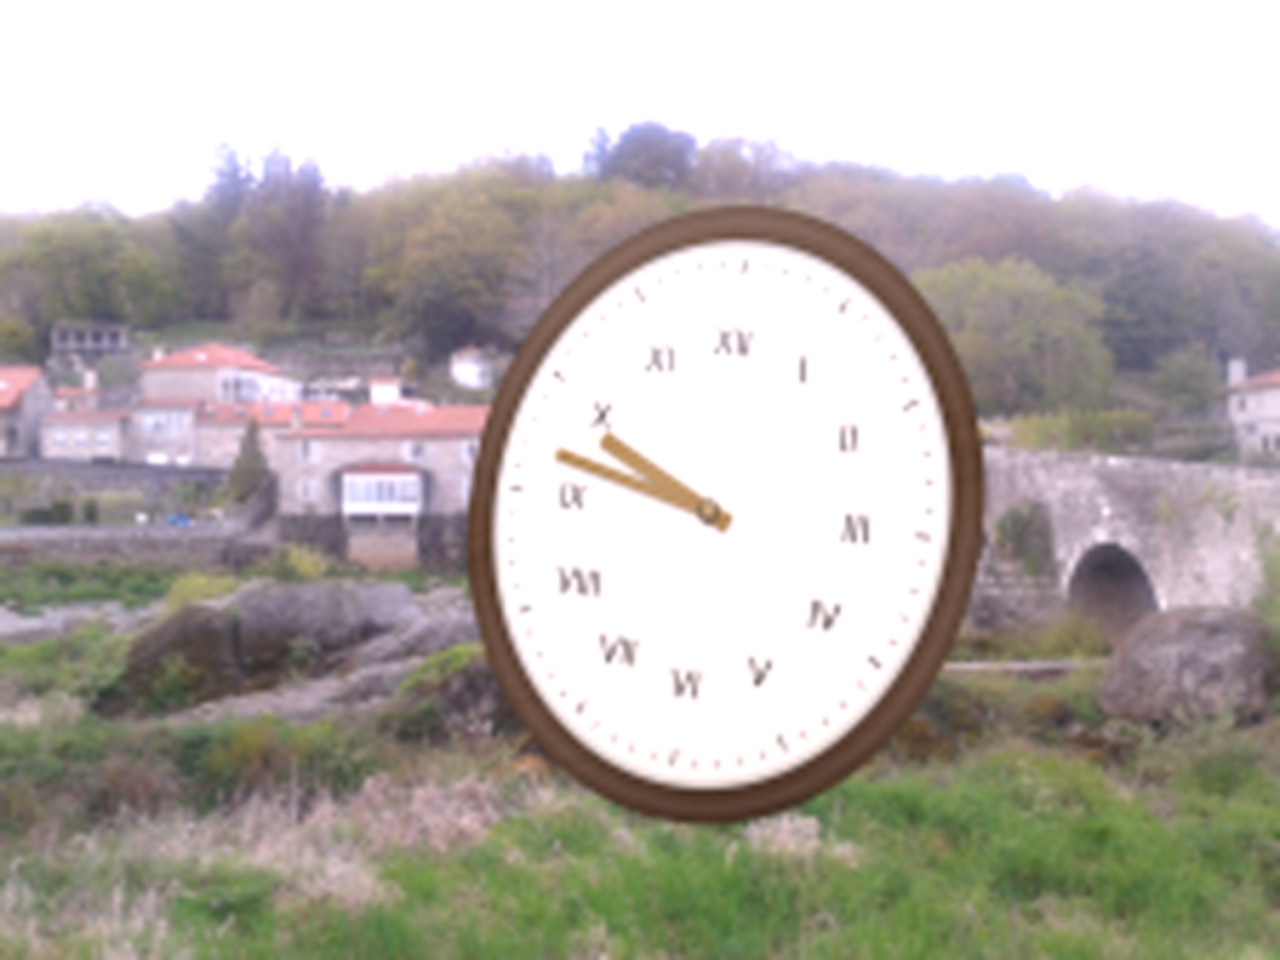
9:47
